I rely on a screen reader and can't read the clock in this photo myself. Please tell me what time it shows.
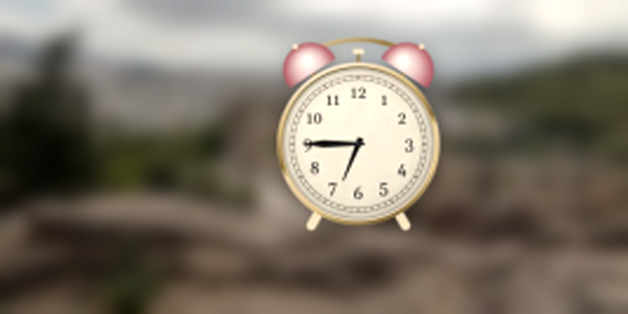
6:45
